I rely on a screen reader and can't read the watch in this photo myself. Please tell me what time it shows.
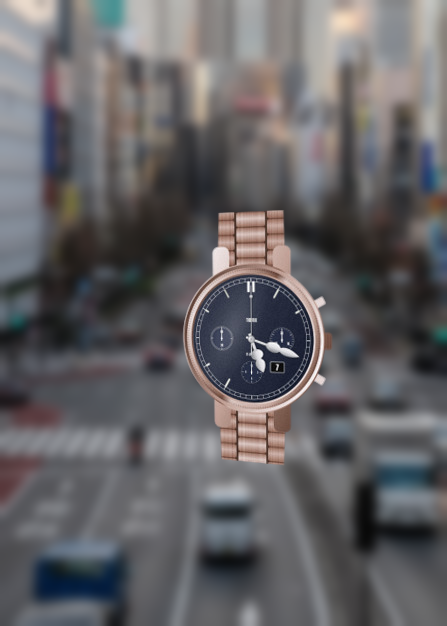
5:18
